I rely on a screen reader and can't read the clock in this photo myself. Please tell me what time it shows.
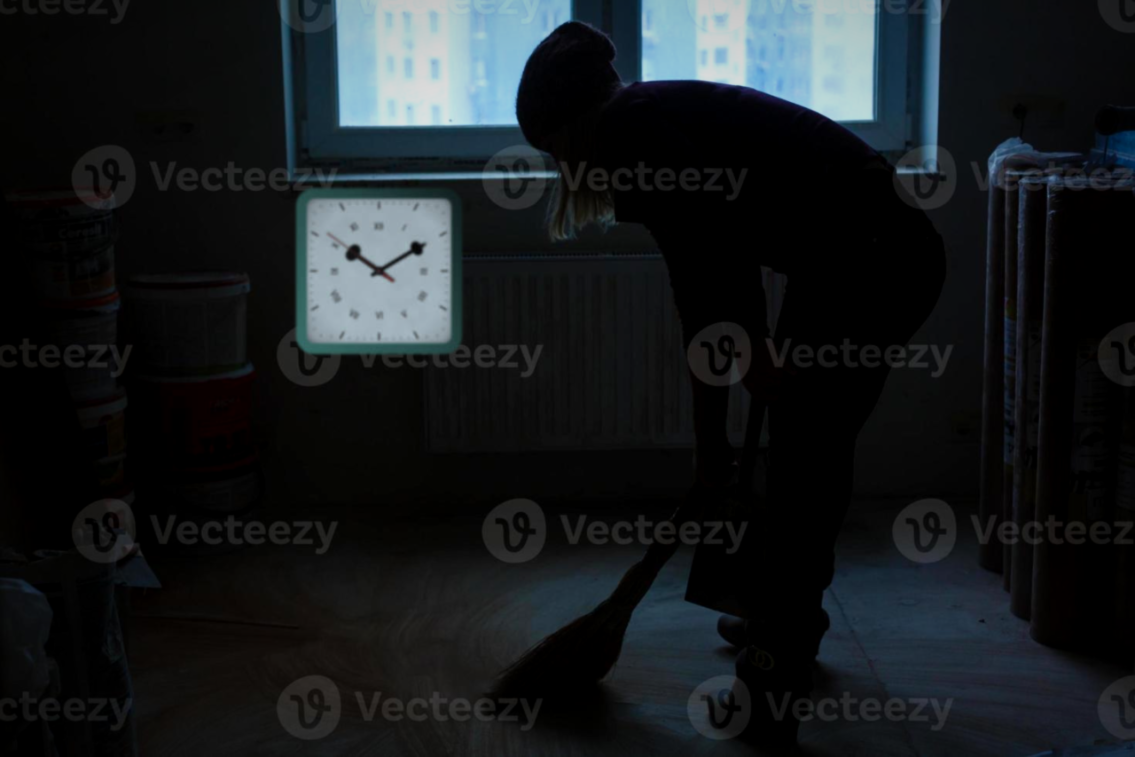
10:09:51
